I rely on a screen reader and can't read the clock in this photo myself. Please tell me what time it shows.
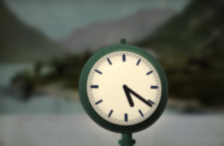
5:21
